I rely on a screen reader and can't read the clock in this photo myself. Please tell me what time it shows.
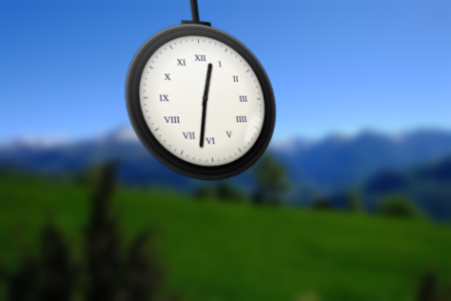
12:32
